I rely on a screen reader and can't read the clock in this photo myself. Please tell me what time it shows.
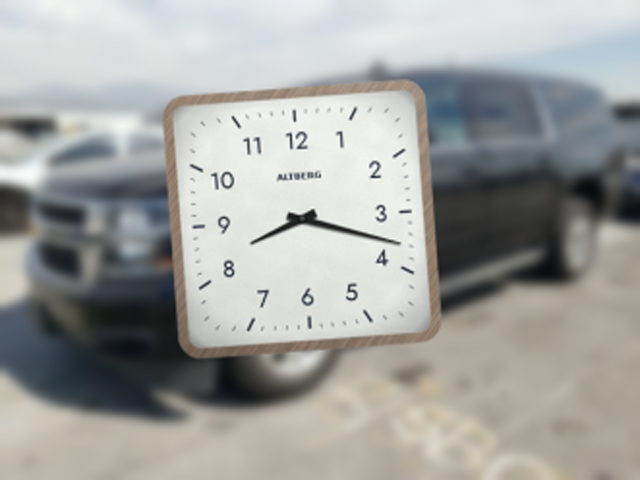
8:18
